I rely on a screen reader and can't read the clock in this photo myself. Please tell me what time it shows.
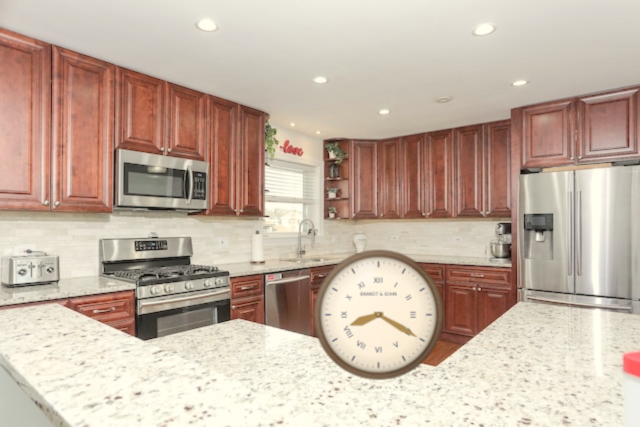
8:20
